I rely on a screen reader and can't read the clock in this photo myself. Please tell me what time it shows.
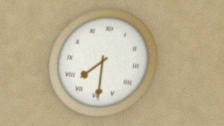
7:29
